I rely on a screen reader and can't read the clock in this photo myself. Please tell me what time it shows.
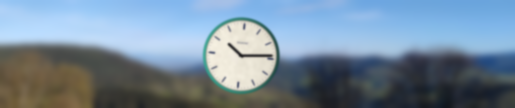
10:14
